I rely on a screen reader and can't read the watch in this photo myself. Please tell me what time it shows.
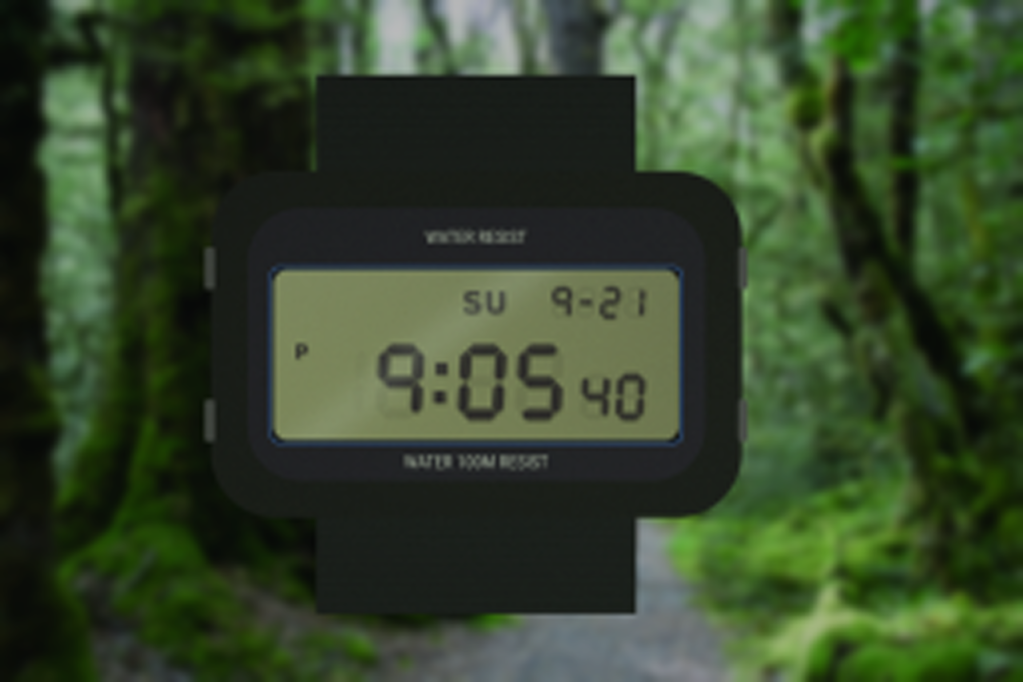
9:05:40
